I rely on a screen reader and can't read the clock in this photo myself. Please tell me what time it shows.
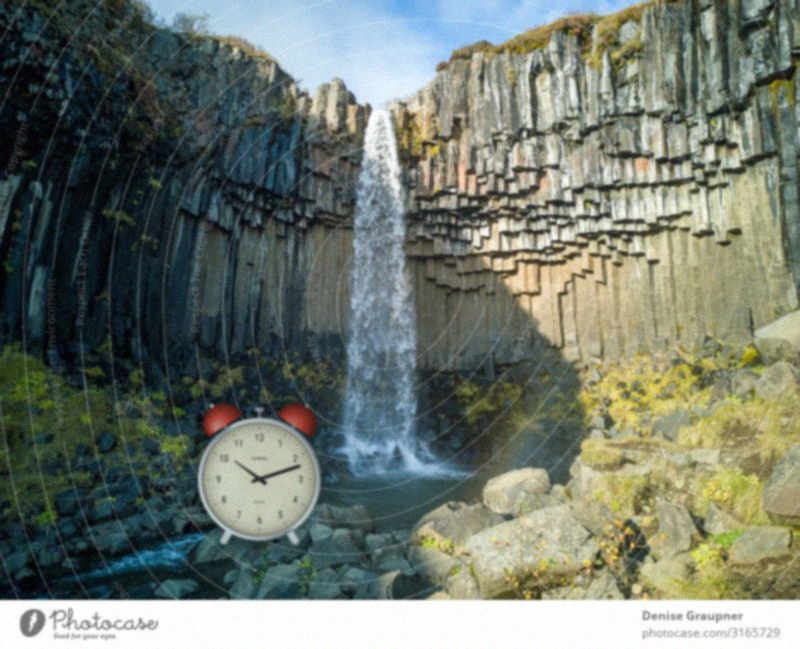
10:12
